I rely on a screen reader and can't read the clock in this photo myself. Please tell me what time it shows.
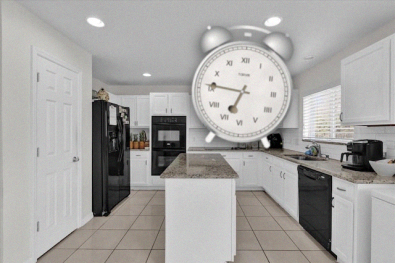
6:46
